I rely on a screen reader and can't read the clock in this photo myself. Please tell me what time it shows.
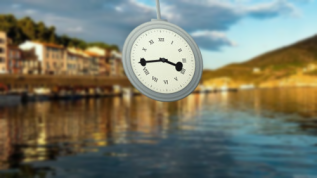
3:44
